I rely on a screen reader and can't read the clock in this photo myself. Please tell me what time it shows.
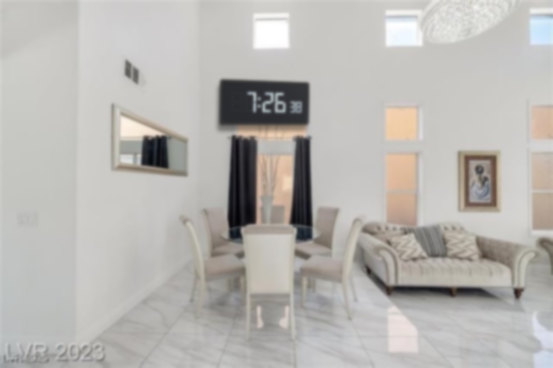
7:26
